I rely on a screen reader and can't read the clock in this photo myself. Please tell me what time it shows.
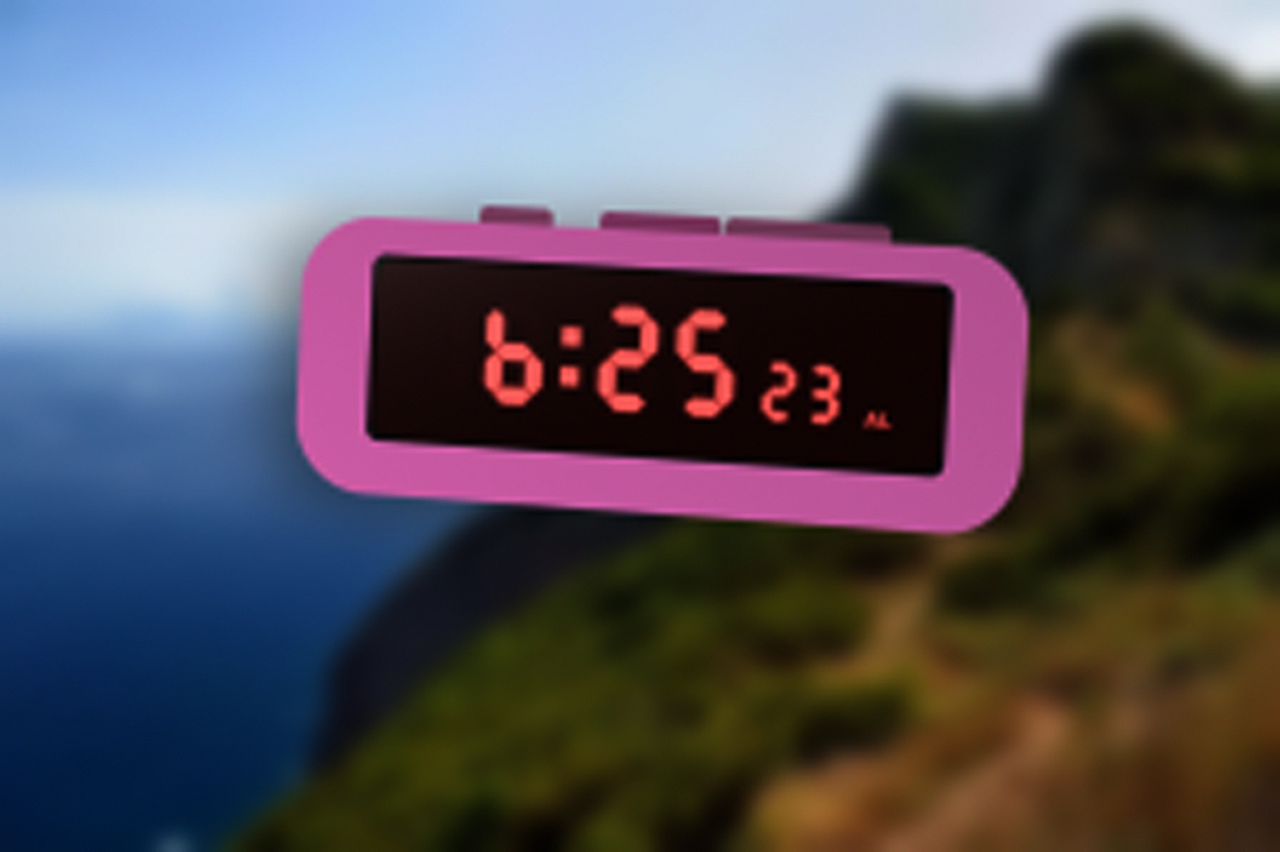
6:25:23
